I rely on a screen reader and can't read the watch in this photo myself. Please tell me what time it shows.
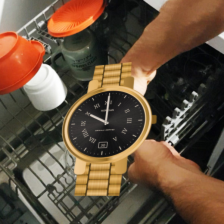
10:00
